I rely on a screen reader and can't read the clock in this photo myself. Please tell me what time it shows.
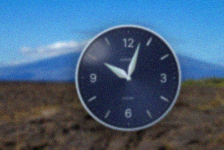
10:03
